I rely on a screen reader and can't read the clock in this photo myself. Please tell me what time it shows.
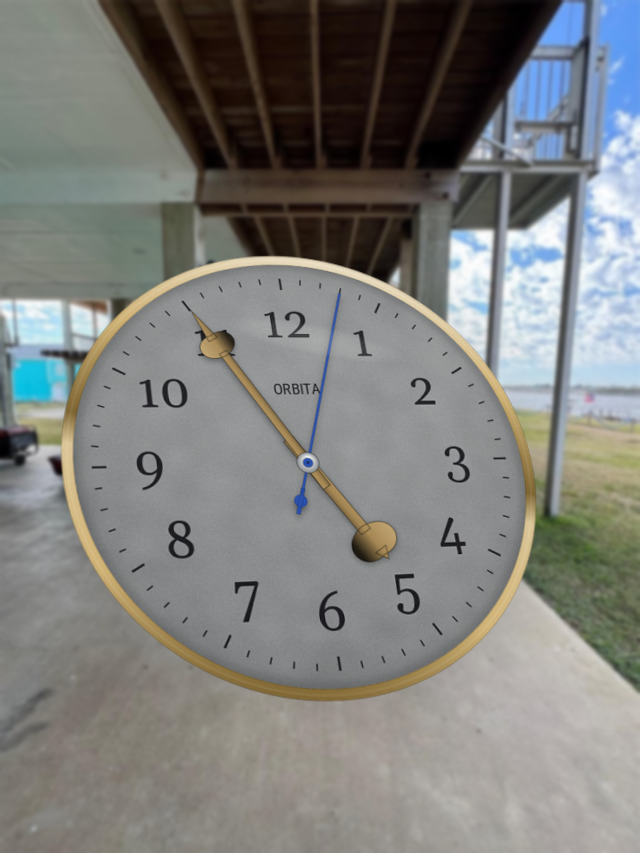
4:55:03
